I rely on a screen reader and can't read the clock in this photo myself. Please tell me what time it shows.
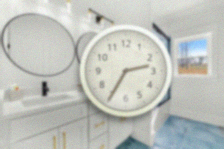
2:35
